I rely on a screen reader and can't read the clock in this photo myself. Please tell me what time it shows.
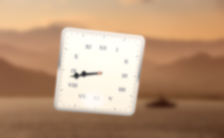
8:43
